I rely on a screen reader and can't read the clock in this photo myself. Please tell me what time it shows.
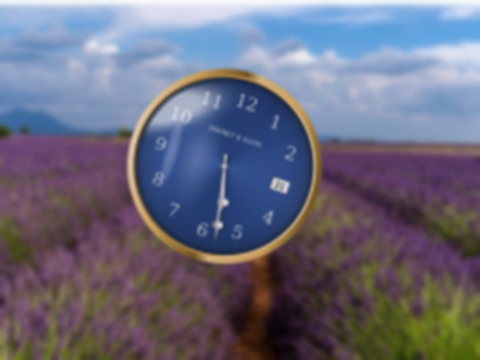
5:28
